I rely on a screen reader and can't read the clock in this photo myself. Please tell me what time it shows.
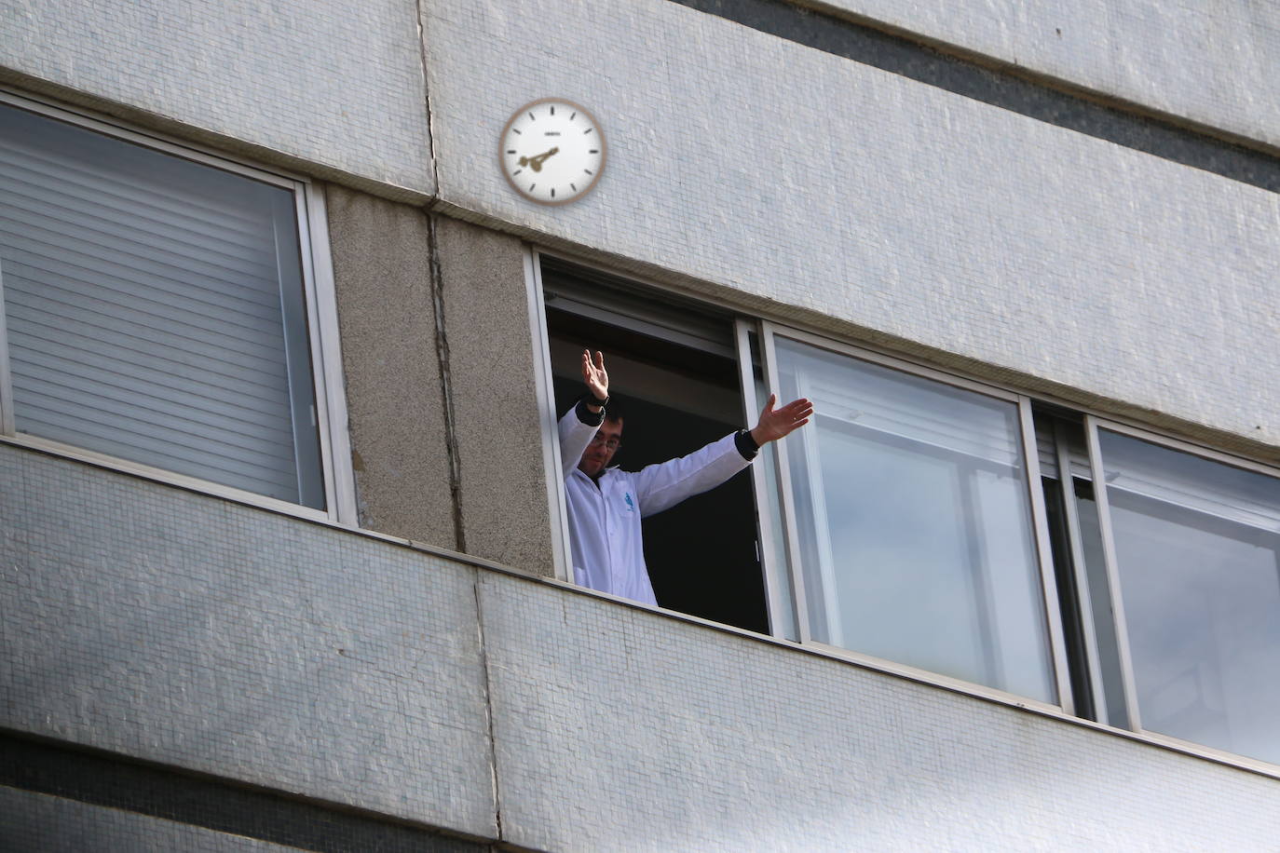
7:42
